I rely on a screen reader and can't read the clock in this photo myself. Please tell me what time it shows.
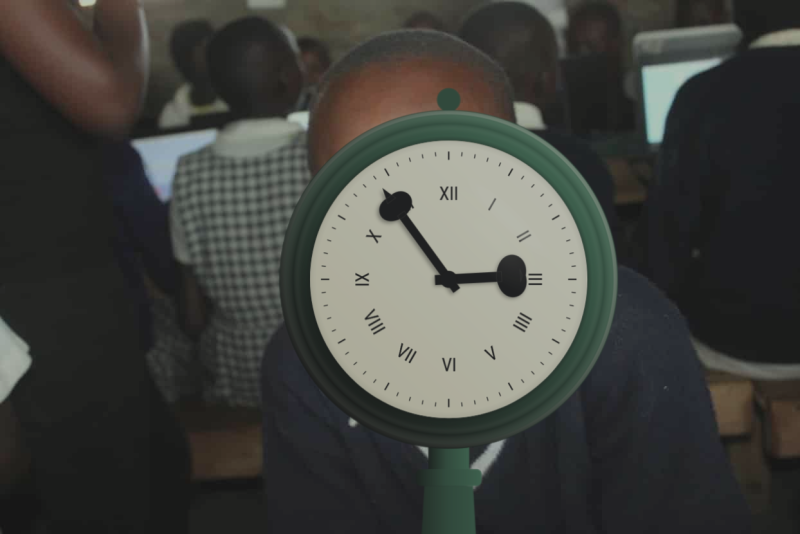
2:54
